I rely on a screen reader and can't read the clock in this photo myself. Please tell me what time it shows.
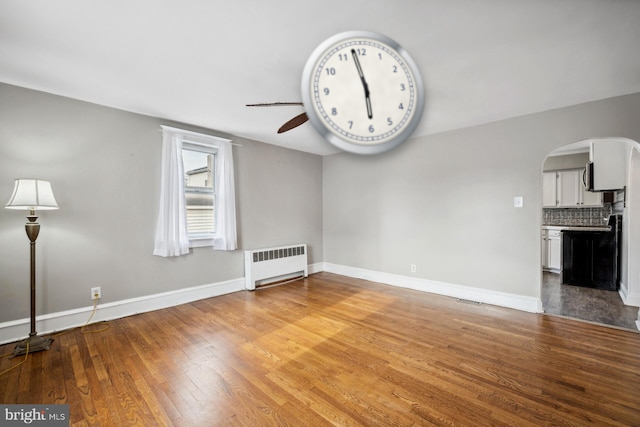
5:58
